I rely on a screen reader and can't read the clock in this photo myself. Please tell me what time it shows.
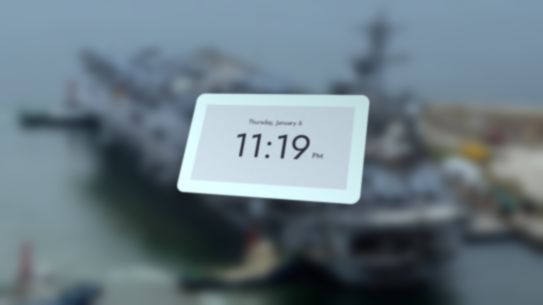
11:19
